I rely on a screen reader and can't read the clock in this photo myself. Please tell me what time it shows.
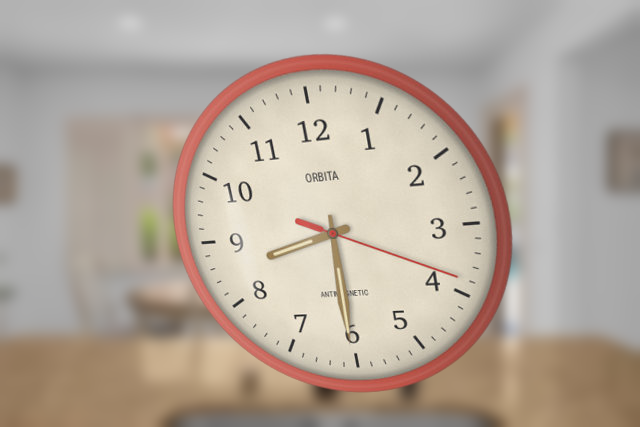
8:30:19
